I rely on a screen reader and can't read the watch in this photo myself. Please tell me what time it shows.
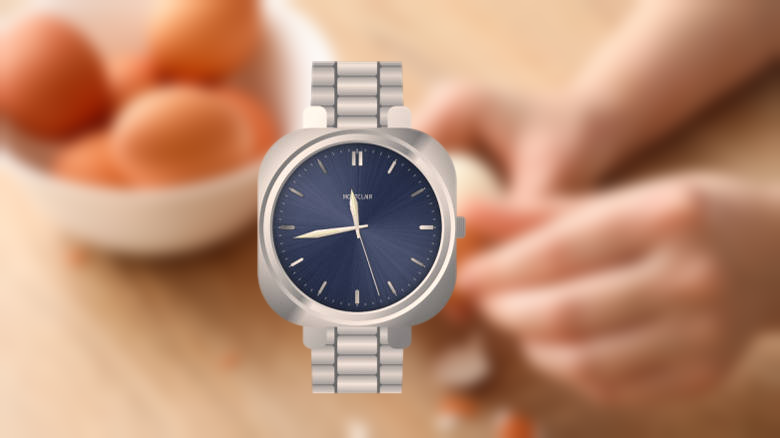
11:43:27
